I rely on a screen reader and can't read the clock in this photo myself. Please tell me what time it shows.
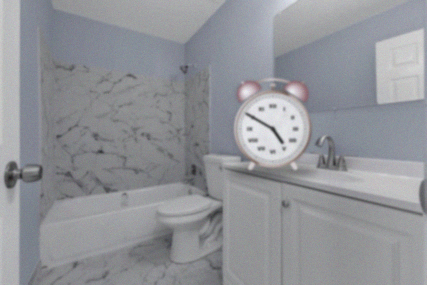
4:50
